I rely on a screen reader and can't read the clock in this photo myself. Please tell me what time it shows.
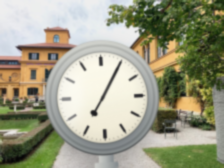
7:05
